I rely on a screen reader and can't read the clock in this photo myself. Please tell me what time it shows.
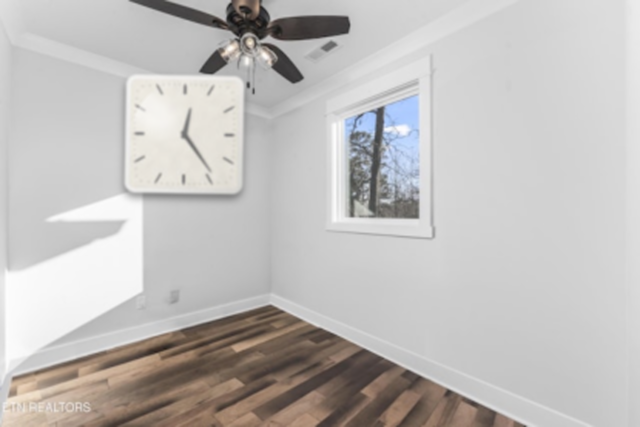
12:24
